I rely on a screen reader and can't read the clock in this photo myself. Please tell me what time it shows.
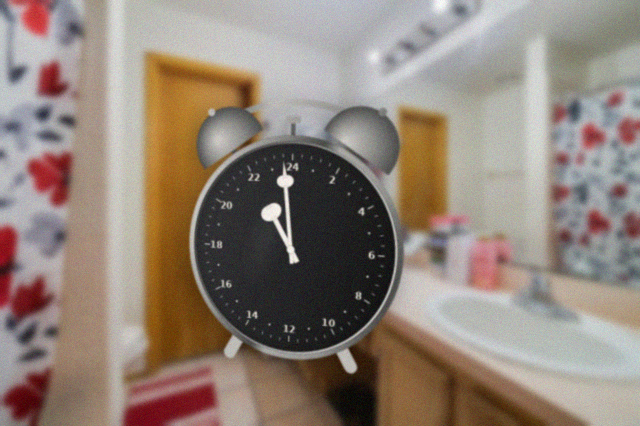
21:59
